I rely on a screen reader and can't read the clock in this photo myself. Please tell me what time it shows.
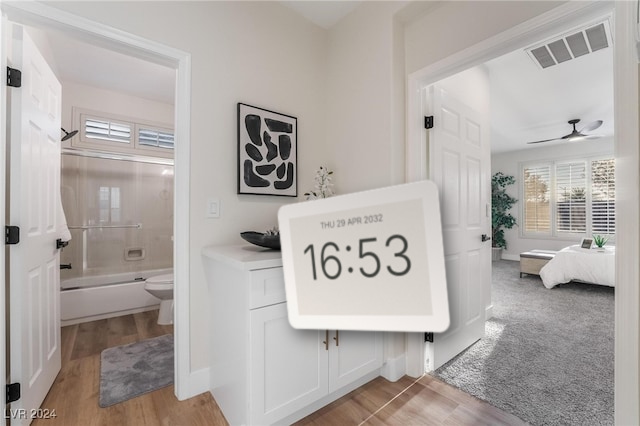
16:53
